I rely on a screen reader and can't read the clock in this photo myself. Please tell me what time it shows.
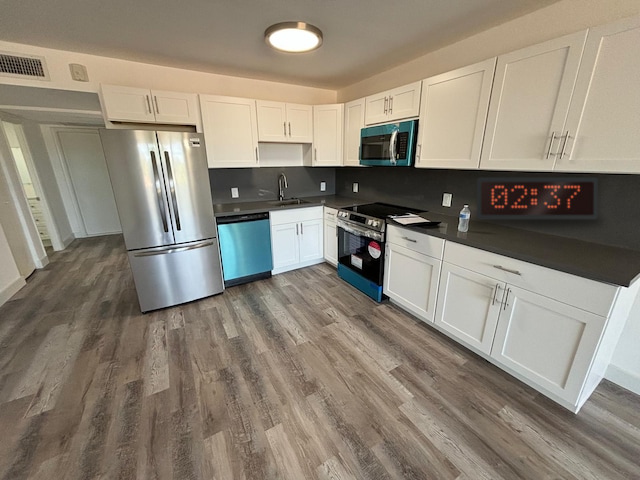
2:37
